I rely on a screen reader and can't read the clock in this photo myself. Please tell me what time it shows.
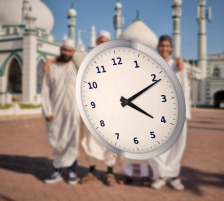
4:11
